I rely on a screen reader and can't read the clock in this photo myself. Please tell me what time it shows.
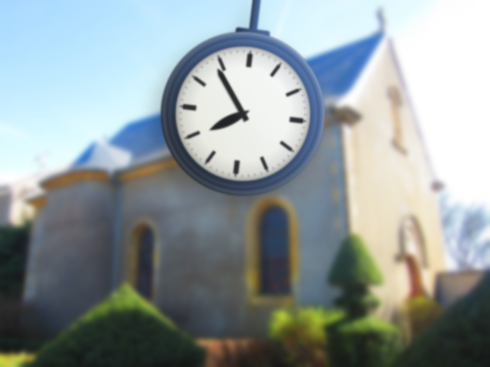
7:54
